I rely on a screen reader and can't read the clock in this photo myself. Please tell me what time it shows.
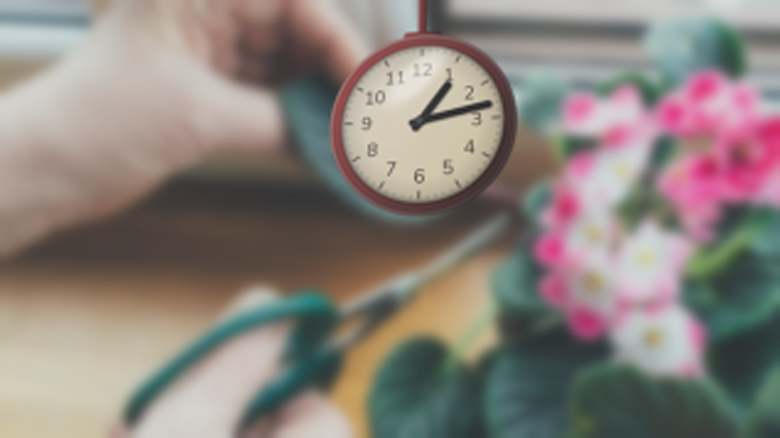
1:13
